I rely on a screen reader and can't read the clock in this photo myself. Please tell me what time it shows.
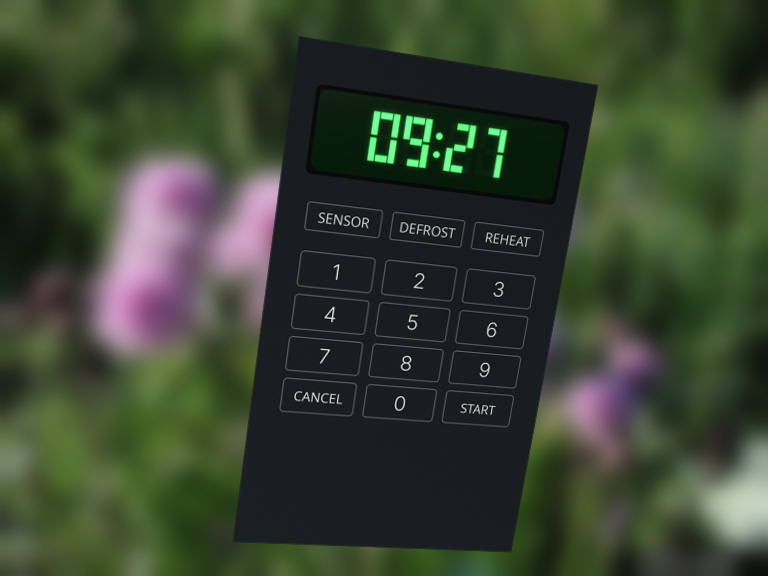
9:27
